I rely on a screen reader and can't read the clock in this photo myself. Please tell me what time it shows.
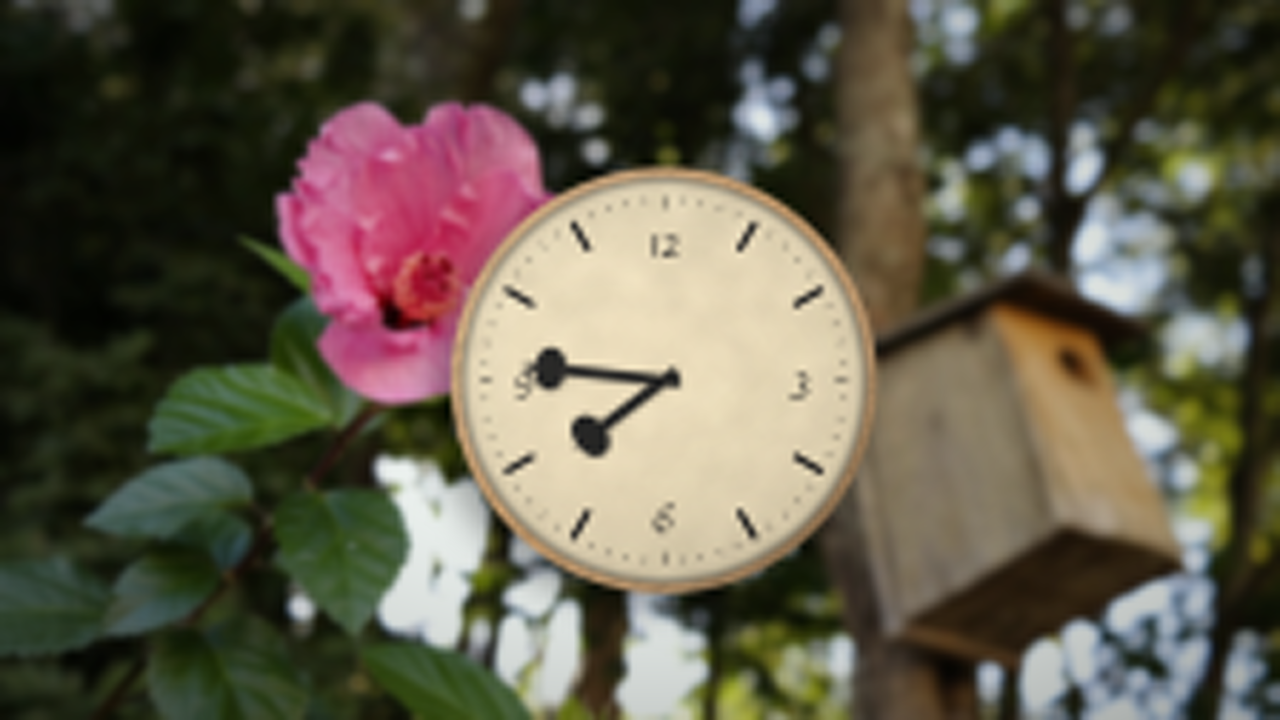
7:46
